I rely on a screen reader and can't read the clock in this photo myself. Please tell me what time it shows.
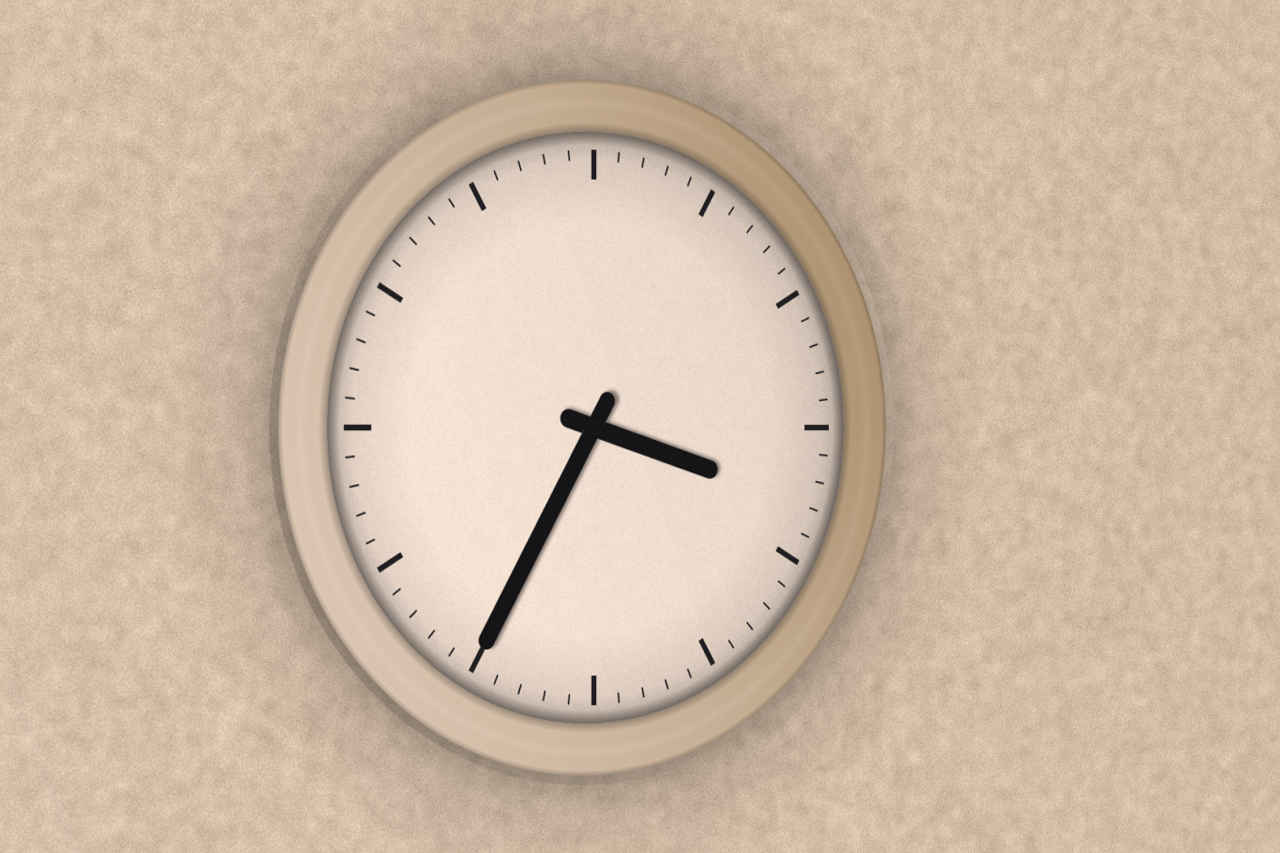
3:35
